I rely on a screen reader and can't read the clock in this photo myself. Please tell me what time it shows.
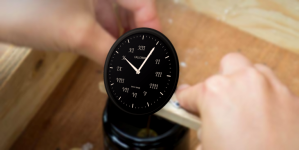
10:05
